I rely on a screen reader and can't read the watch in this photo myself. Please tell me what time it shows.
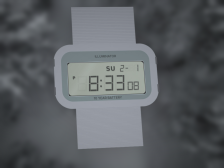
8:33:08
